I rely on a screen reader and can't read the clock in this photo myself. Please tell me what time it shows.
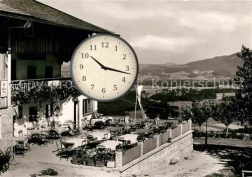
10:17
